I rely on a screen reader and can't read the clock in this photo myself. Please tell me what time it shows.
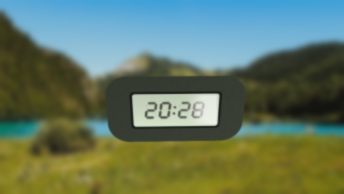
20:28
